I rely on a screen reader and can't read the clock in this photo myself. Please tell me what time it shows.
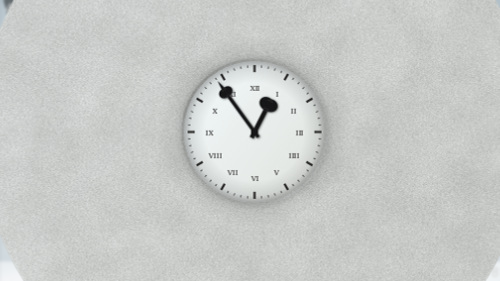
12:54
